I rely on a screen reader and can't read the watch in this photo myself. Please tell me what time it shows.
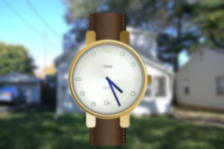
4:26
